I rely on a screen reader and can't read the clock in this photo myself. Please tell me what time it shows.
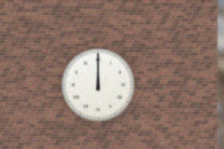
12:00
